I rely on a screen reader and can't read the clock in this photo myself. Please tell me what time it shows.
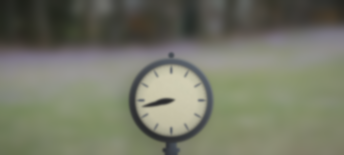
8:43
